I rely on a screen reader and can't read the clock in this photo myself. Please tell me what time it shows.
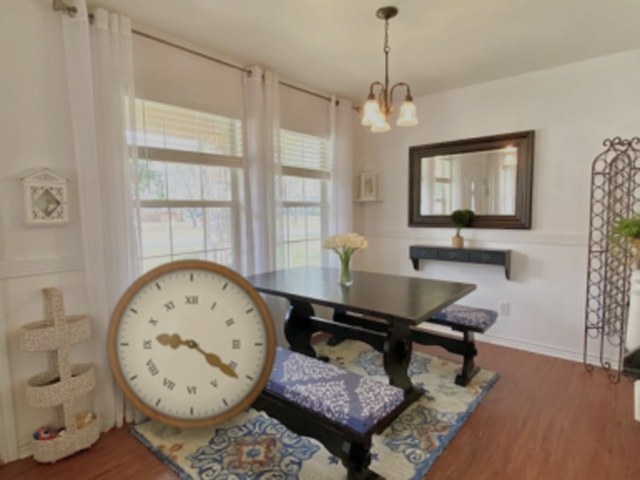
9:21
